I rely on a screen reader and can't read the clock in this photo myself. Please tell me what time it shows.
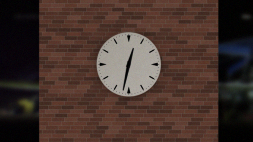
12:32
